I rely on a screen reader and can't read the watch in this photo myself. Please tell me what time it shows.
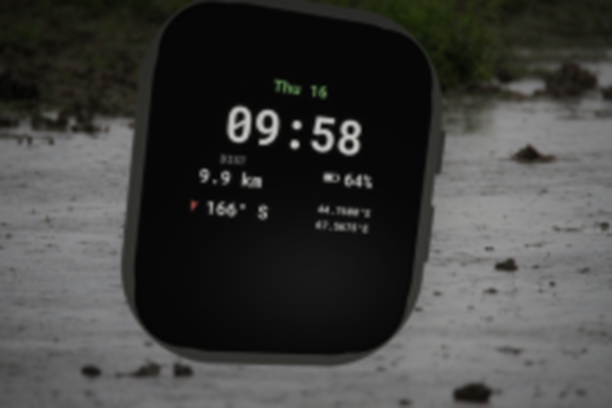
9:58
